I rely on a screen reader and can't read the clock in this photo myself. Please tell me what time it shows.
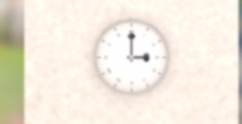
3:00
